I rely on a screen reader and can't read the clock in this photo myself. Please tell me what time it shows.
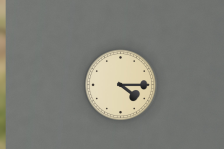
4:15
